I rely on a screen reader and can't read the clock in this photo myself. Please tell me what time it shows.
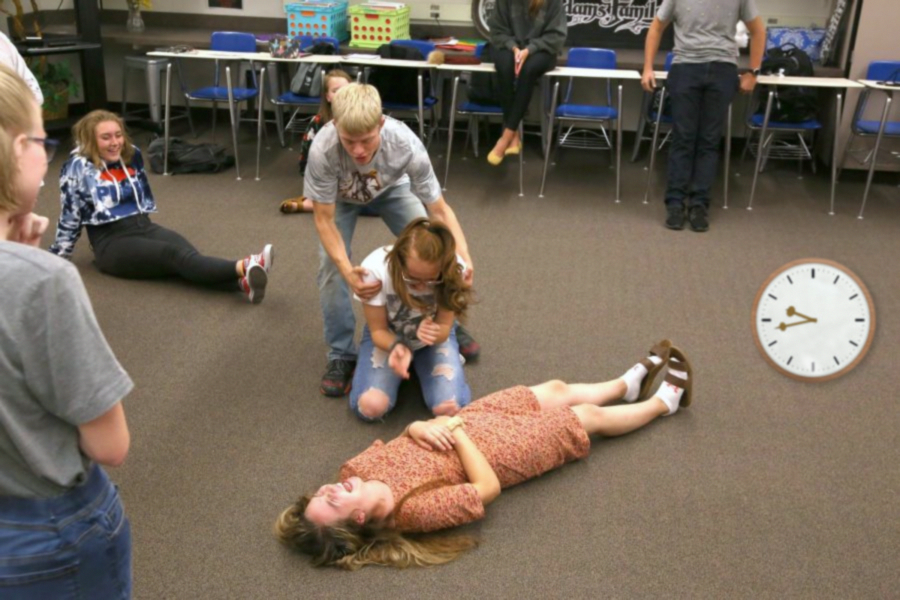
9:43
